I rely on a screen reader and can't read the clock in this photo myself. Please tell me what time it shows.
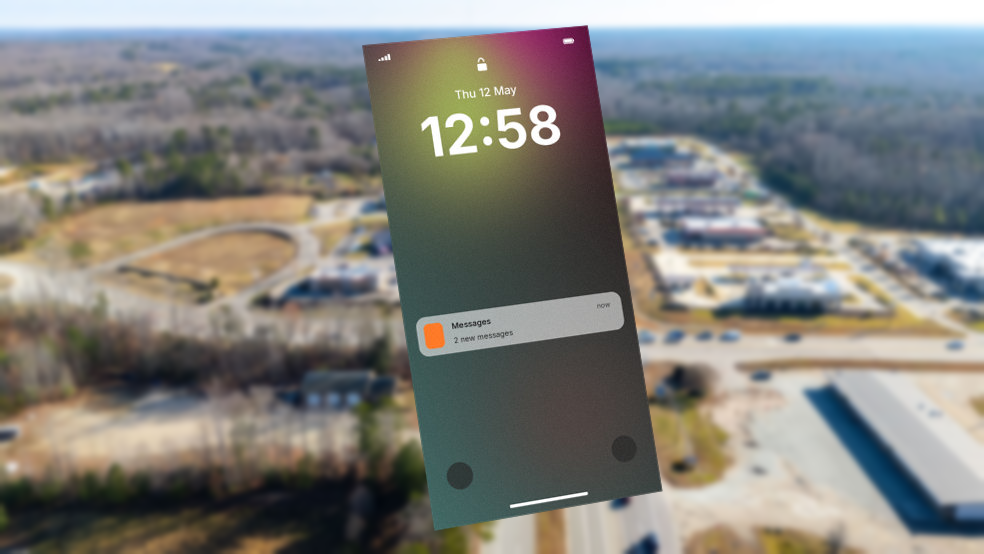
12:58
